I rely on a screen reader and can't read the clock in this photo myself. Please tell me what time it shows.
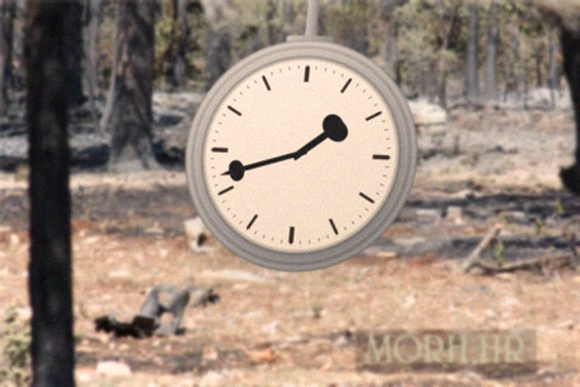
1:42
